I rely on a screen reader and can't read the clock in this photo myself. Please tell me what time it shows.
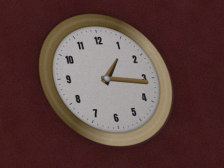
1:16
